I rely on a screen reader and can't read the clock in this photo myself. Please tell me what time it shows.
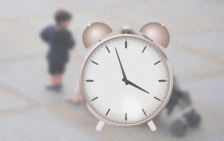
3:57
